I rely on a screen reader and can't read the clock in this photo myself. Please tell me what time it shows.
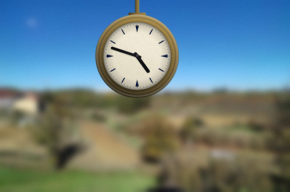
4:48
